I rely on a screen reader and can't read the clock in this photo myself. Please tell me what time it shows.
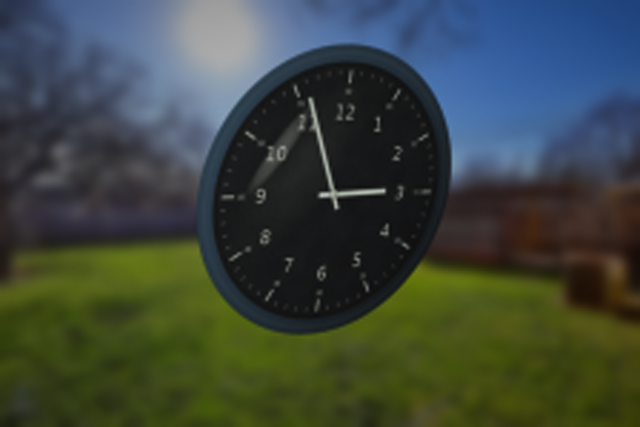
2:56
